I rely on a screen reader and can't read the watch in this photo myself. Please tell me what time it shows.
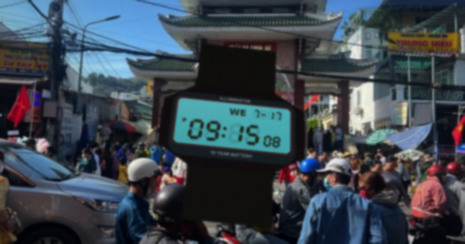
9:15:08
